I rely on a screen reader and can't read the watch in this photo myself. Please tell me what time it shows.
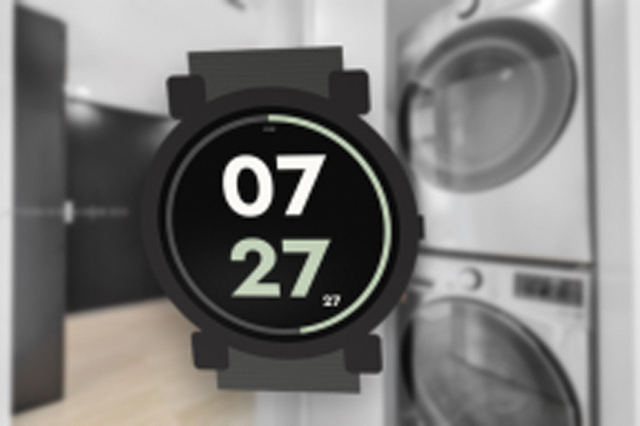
7:27
